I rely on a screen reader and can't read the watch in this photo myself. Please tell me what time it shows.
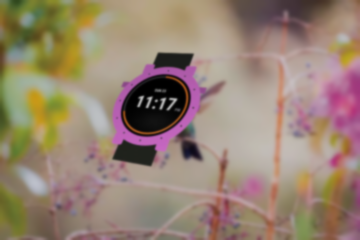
11:17
